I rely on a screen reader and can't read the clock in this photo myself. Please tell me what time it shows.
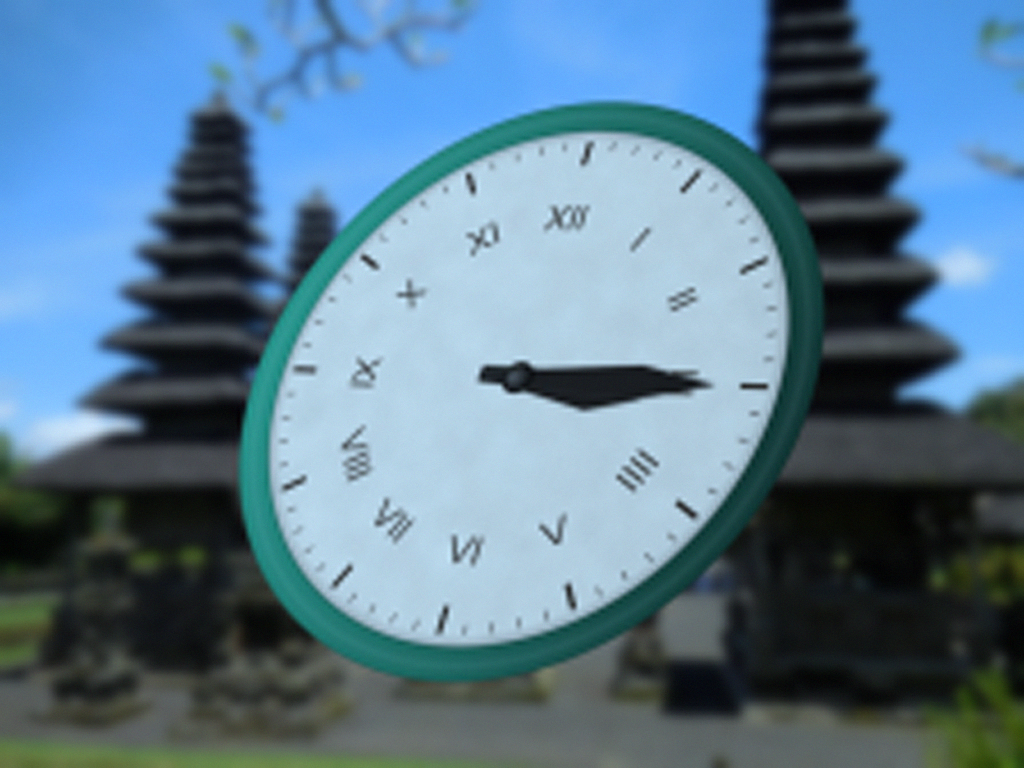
3:15
